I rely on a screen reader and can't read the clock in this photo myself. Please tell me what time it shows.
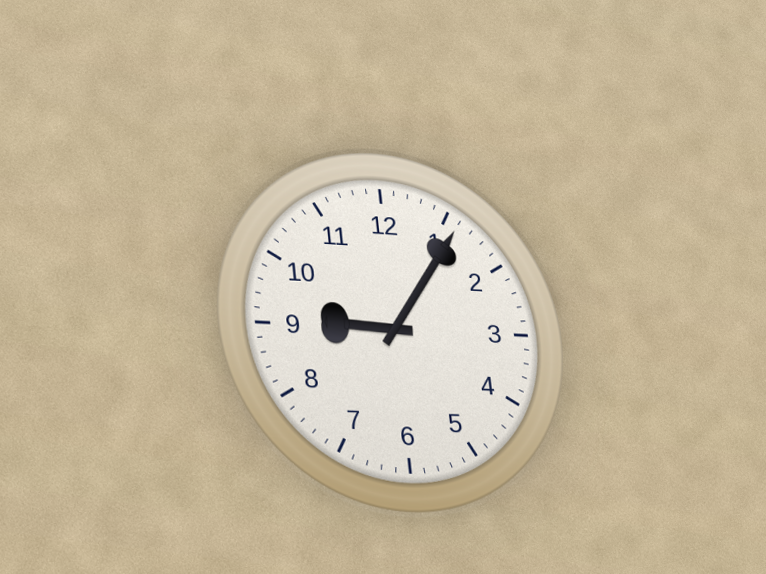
9:06
